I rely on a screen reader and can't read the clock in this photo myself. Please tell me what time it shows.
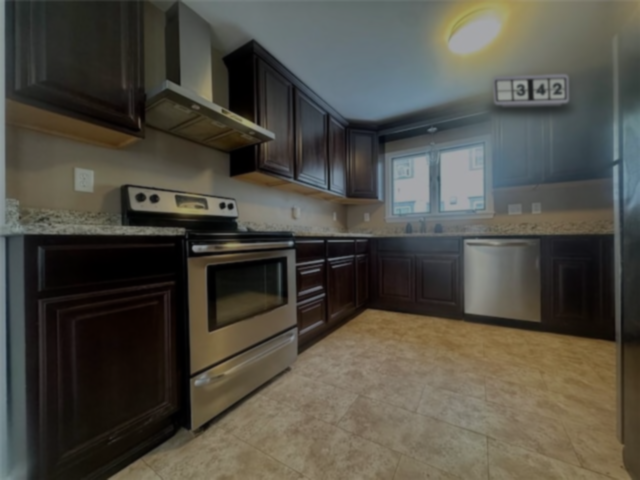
3:42
